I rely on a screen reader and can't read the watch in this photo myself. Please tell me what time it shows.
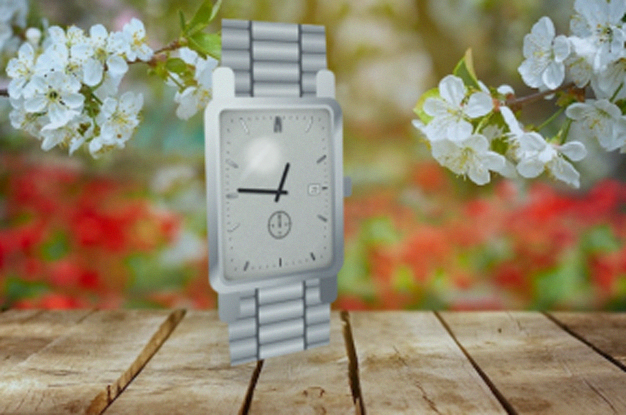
12:46
